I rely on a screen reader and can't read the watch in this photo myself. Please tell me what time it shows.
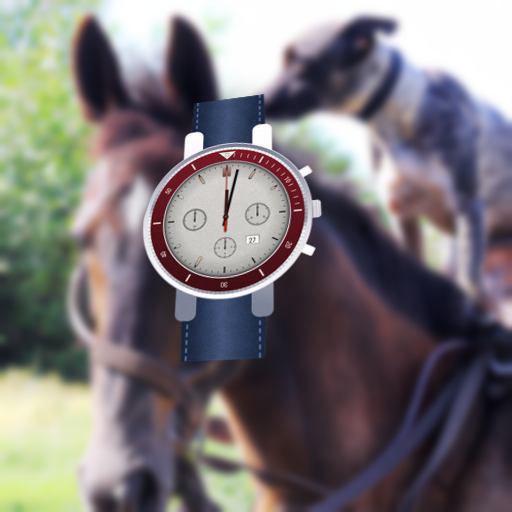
12:02
